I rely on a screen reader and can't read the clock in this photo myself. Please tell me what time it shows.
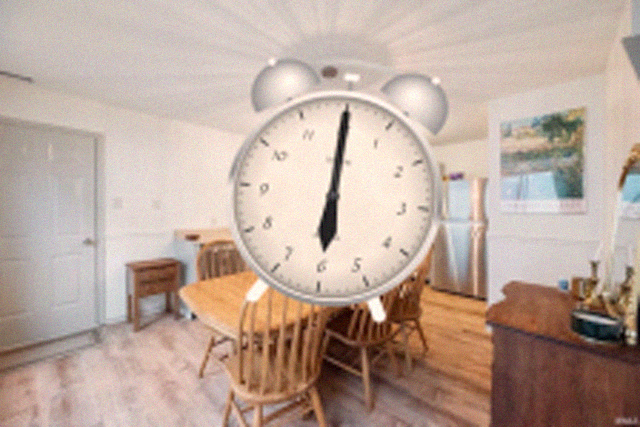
6:00
